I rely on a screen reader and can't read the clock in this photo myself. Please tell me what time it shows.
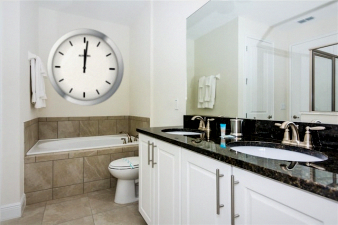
12:01
